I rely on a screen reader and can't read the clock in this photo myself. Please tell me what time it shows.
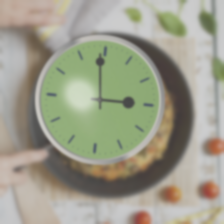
2:59
